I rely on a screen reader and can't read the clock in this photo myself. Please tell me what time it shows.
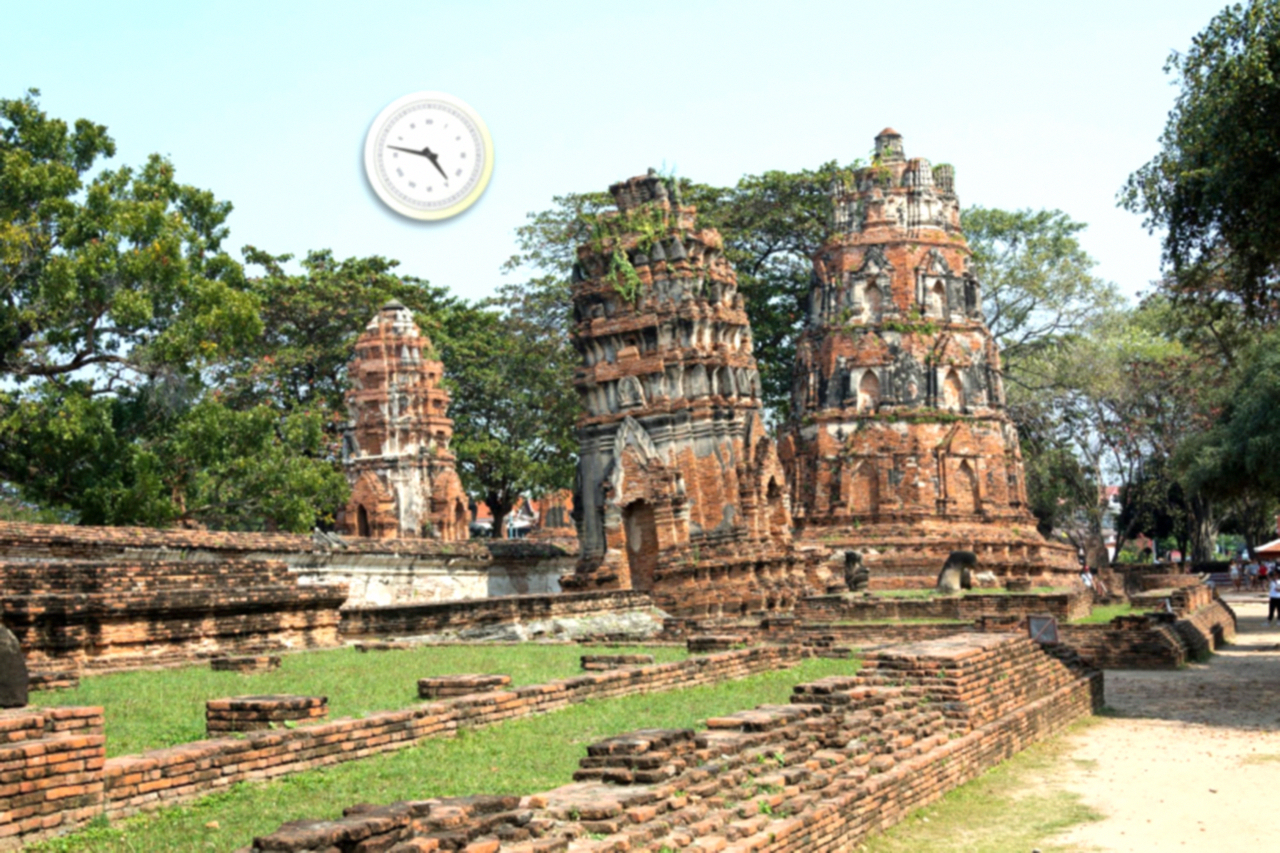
4:47
